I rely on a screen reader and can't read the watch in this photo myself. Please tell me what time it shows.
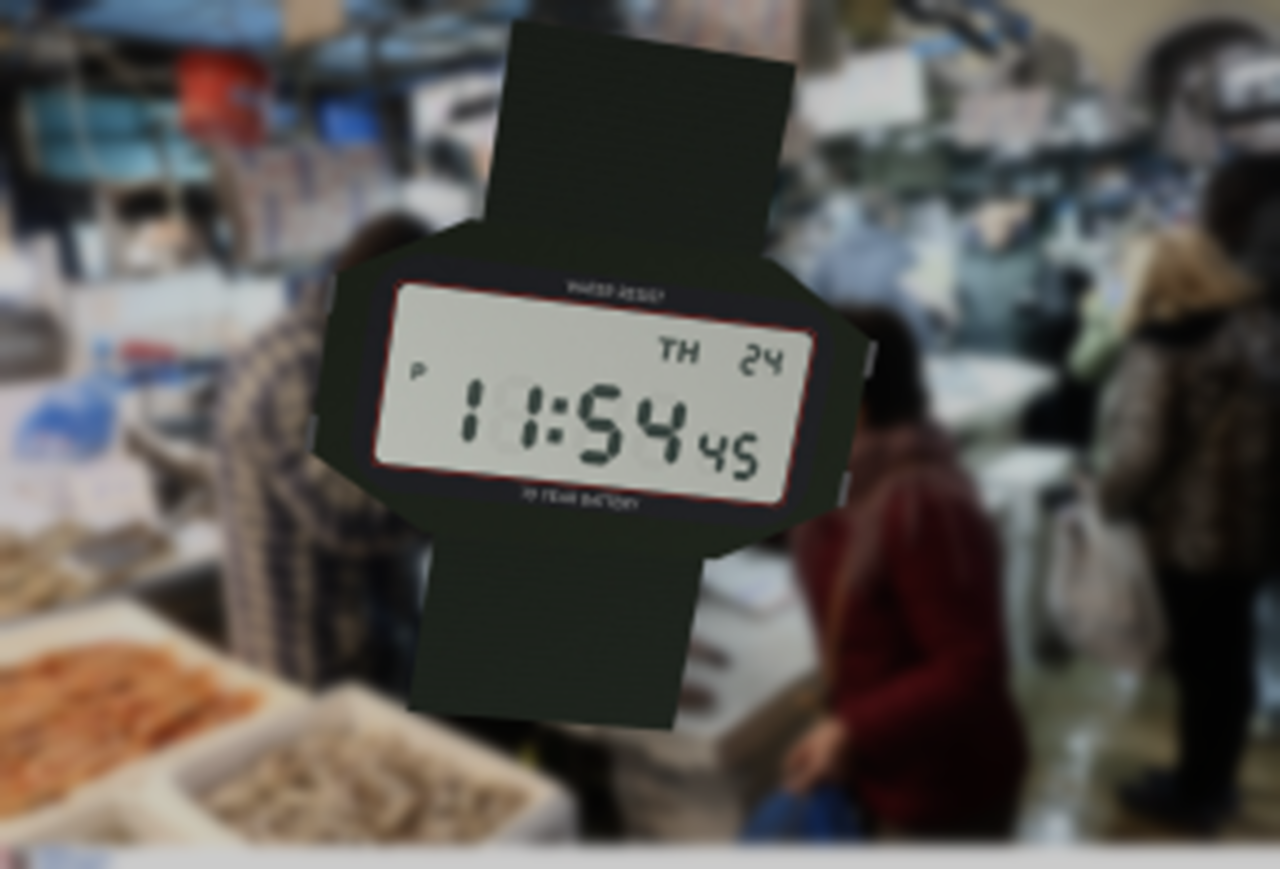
11:54:45
